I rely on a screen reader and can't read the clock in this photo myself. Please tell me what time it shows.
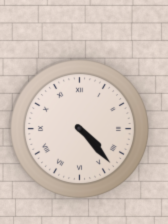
4:23
